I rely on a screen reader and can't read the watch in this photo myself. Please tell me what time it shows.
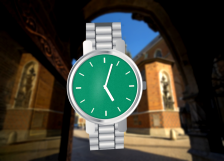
5:03
